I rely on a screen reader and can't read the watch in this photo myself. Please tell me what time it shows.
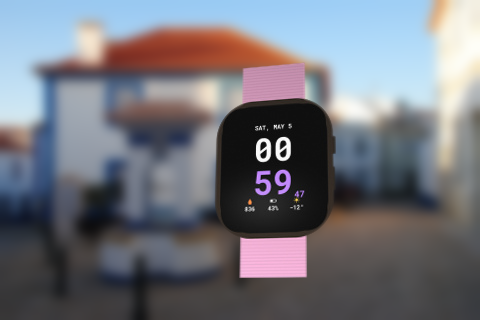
0:59:47
